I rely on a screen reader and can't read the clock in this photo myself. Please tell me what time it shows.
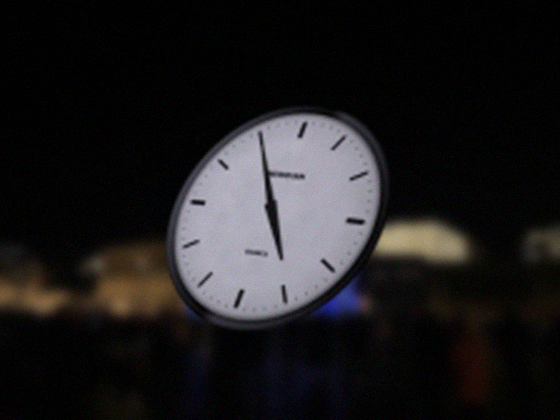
4:55
